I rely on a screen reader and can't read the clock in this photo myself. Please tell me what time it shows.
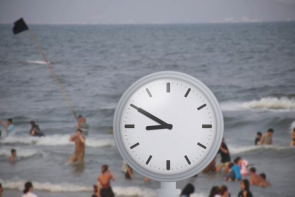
8:50
